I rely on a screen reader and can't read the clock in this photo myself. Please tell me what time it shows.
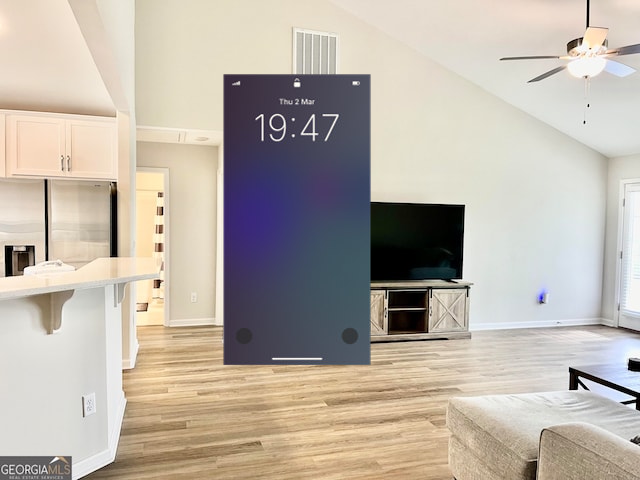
19:47
